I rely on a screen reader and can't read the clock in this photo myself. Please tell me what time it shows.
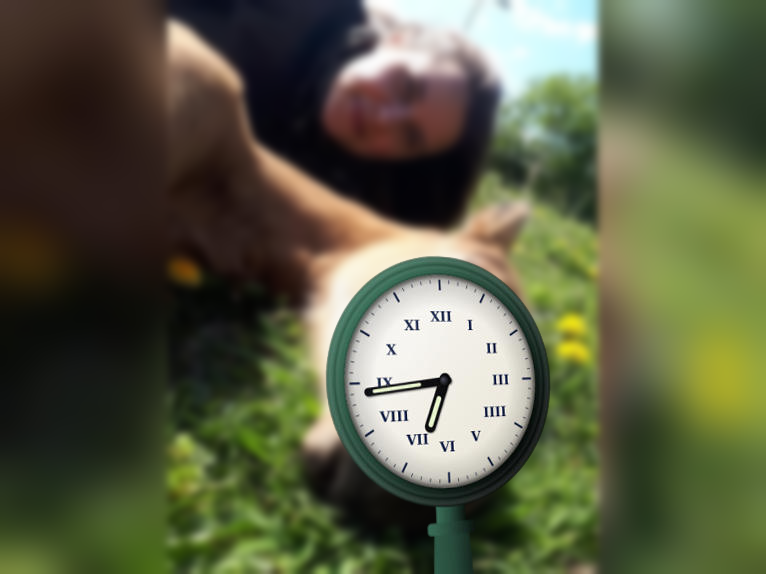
6:44
